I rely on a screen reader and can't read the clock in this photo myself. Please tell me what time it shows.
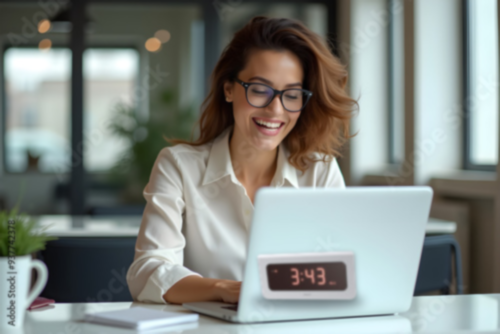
3:43
